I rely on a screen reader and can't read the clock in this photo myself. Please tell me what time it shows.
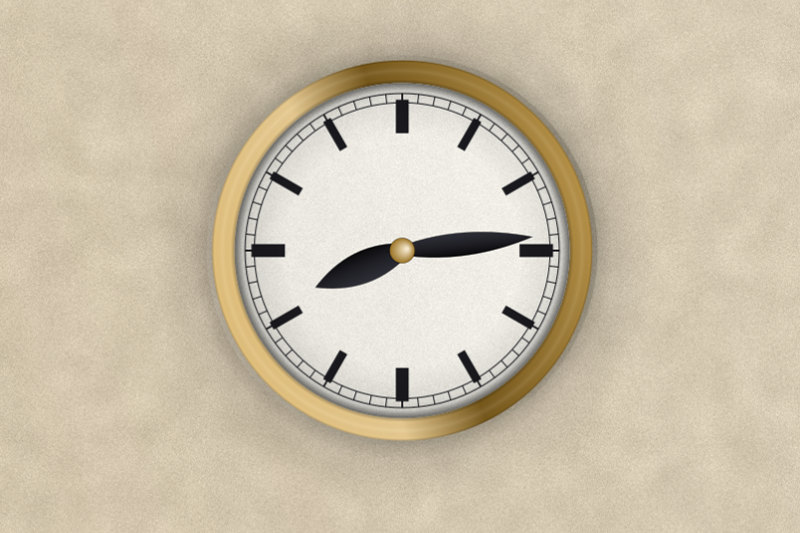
8:14
